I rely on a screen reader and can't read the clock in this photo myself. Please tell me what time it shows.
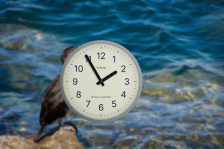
1:55
